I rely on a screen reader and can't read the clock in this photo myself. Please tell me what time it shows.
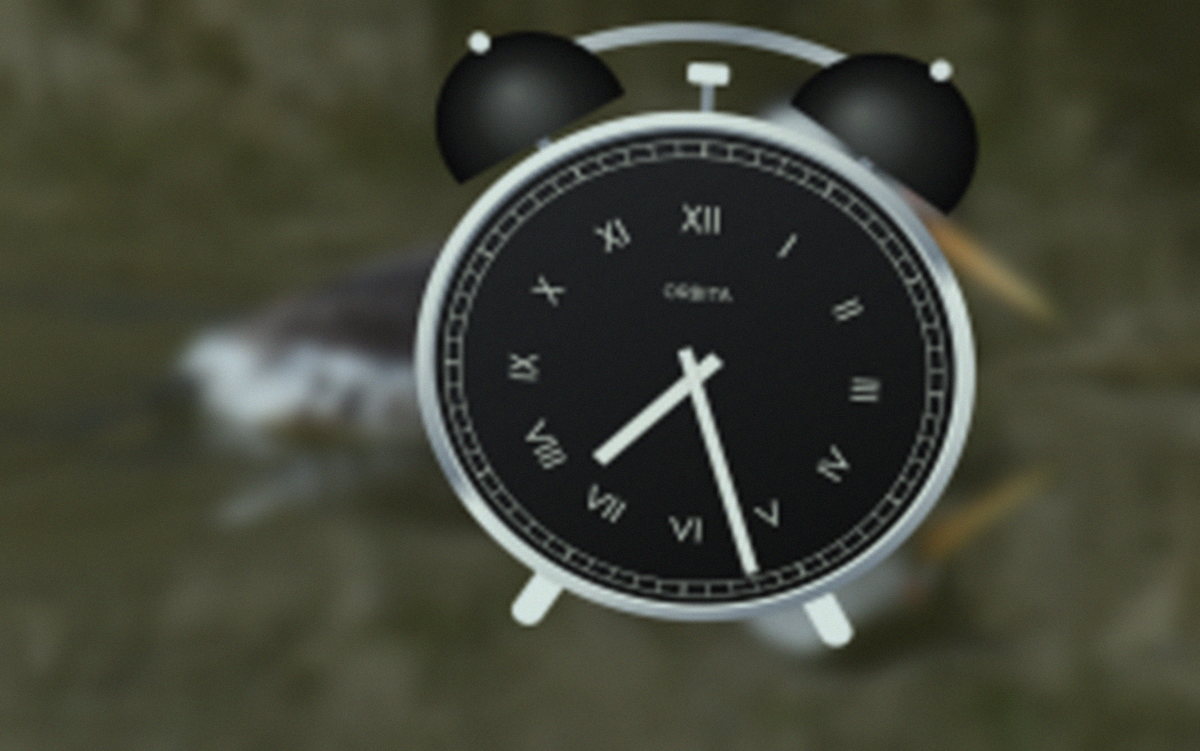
7:27
